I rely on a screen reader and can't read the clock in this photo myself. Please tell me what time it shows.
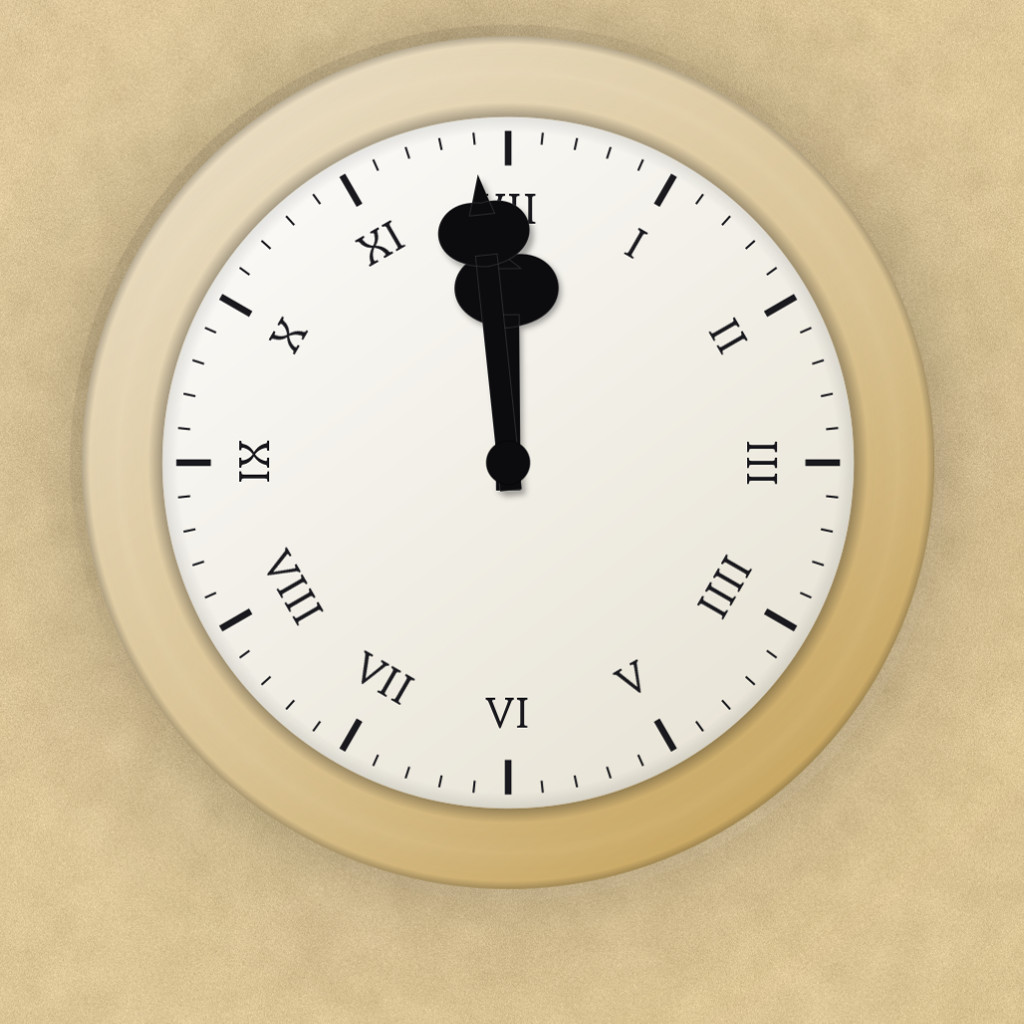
11:59
